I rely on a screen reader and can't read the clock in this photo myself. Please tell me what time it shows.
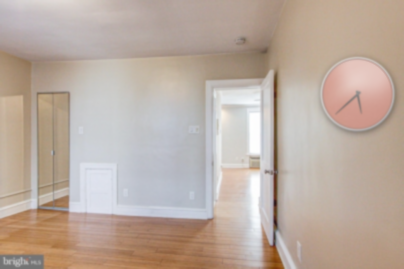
5:38
